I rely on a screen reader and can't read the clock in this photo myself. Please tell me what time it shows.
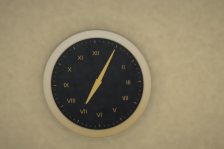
7:05
